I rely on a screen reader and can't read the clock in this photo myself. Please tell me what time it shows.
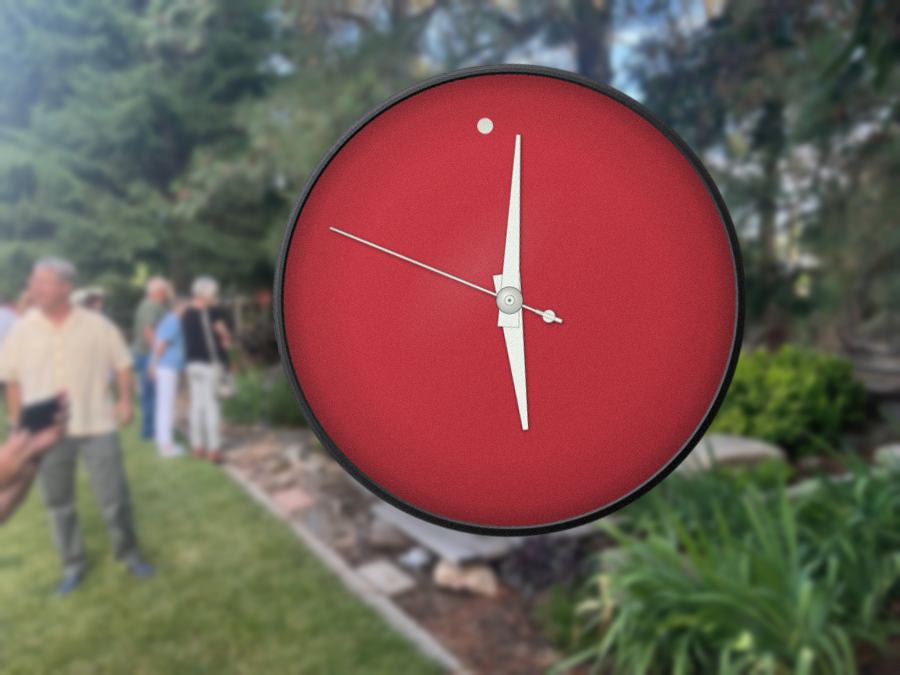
6:01:50
